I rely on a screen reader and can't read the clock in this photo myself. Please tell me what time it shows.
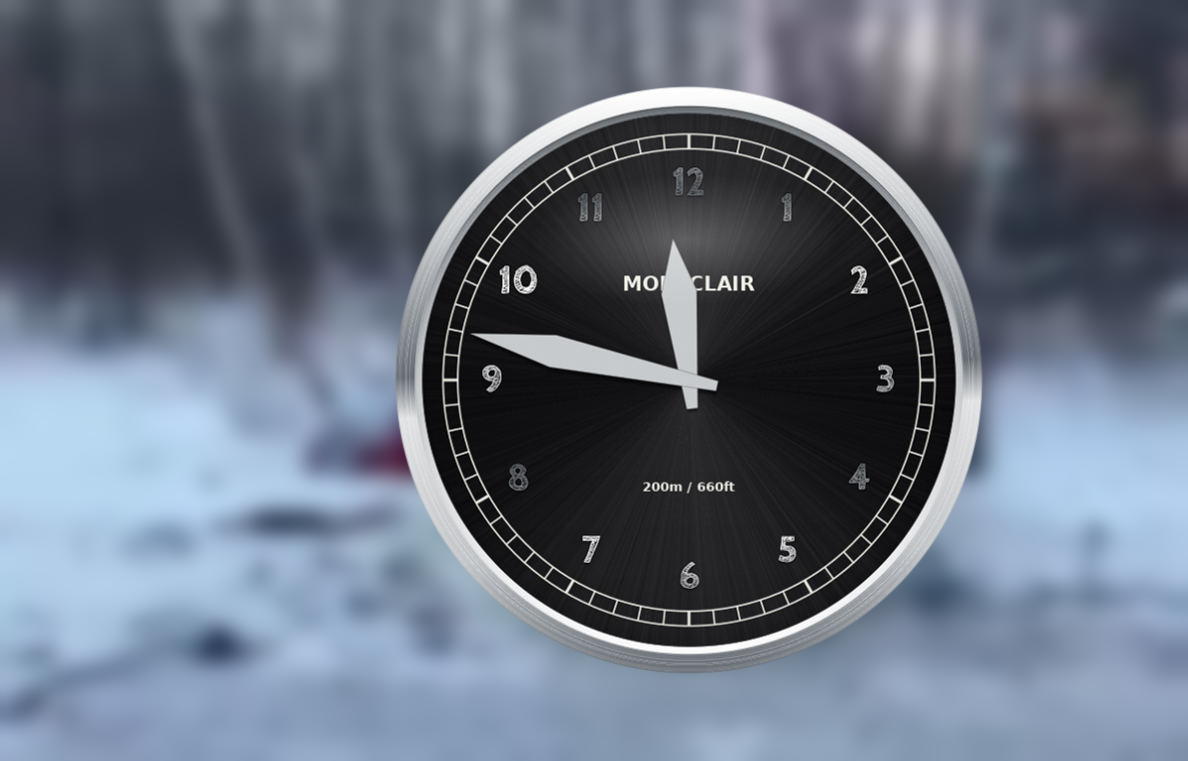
11:47
